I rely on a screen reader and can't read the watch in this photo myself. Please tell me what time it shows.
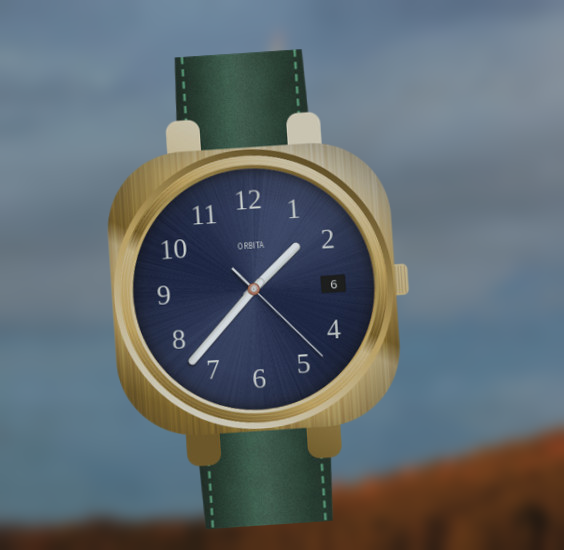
1:37:23
